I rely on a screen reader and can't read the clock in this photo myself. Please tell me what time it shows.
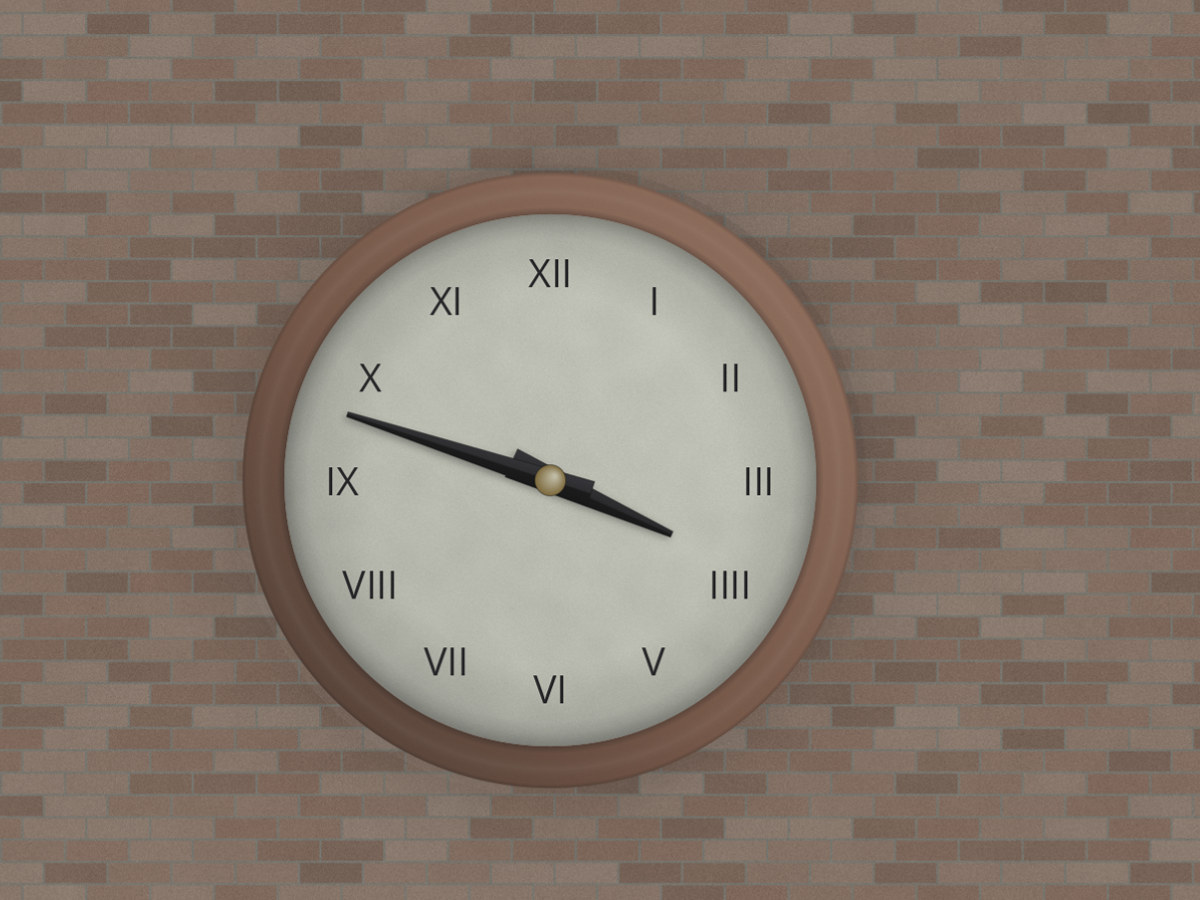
3:48
